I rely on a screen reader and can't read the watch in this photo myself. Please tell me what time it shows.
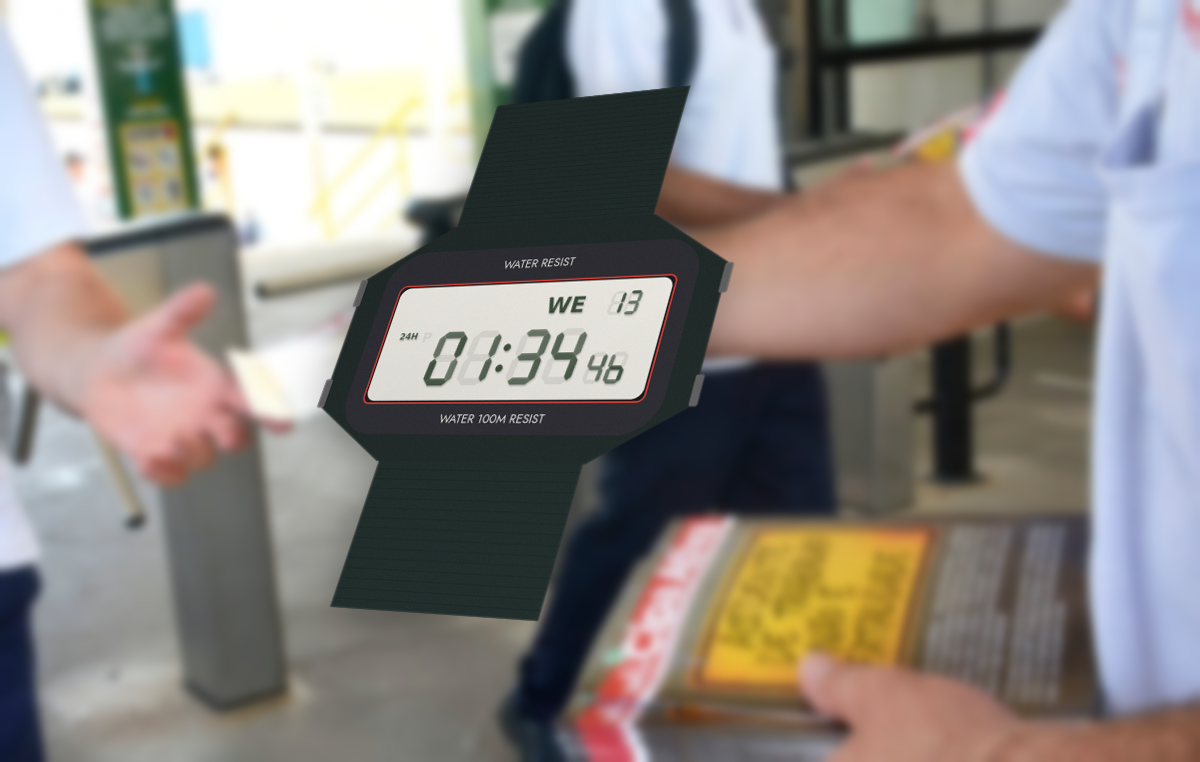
1:34:46
